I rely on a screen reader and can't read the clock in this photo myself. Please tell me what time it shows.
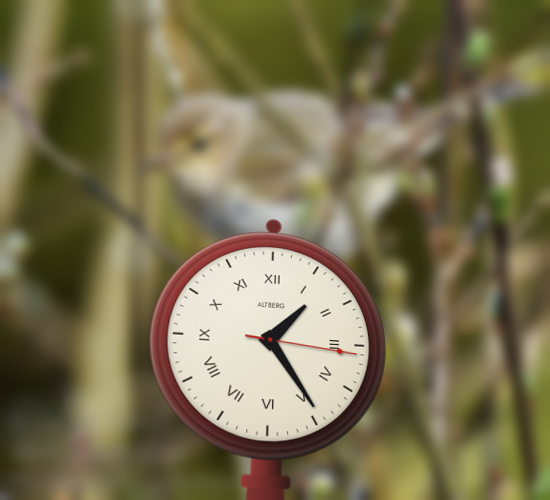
1:24:16
